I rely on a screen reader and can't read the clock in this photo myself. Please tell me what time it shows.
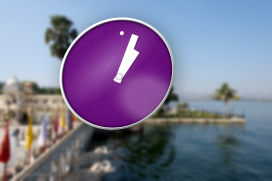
1:03
